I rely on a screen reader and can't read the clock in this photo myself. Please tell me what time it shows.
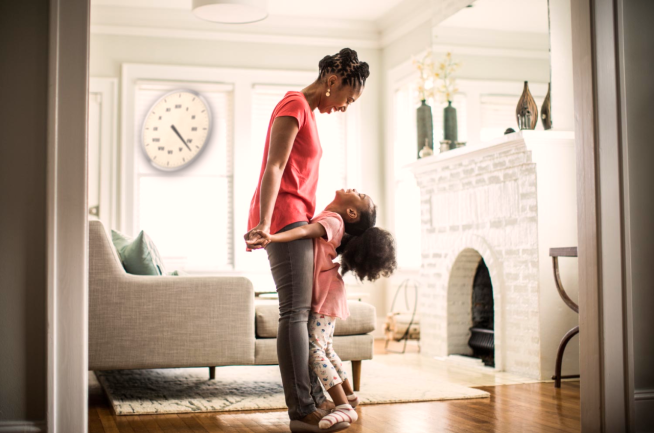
4:22
